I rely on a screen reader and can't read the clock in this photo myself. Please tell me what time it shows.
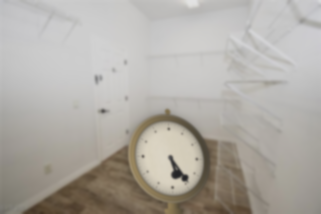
5:24
